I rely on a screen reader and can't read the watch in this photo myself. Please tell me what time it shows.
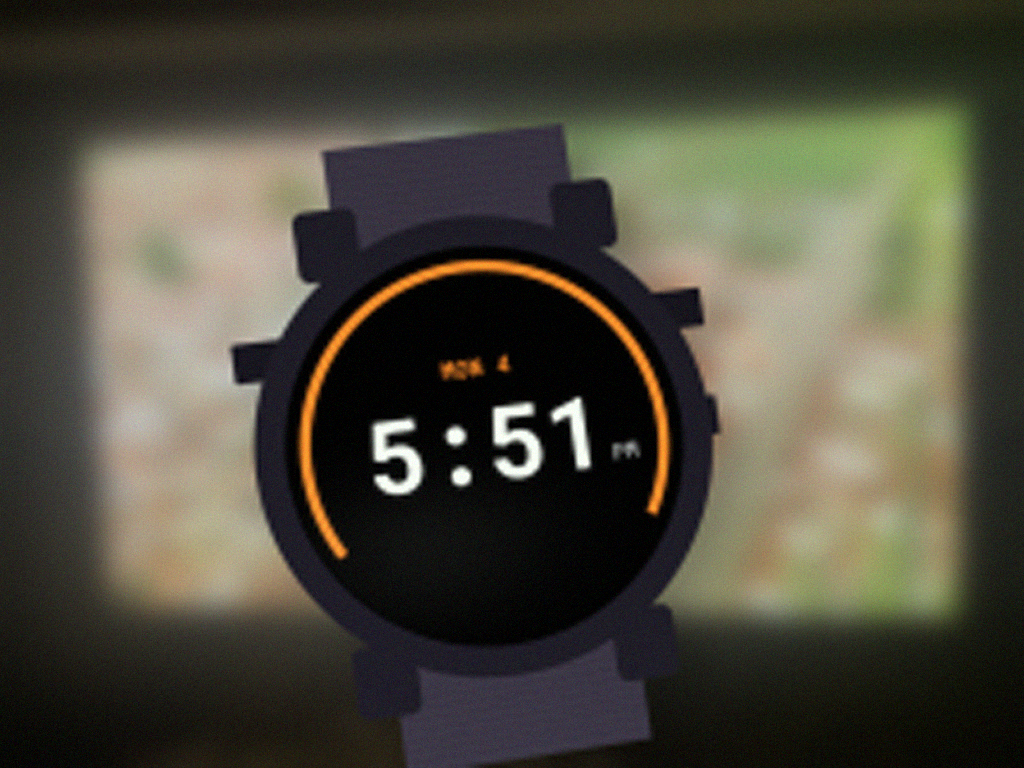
5:51
